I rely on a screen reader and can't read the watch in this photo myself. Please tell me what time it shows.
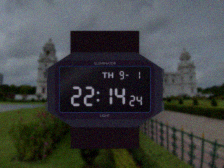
22:14:24
